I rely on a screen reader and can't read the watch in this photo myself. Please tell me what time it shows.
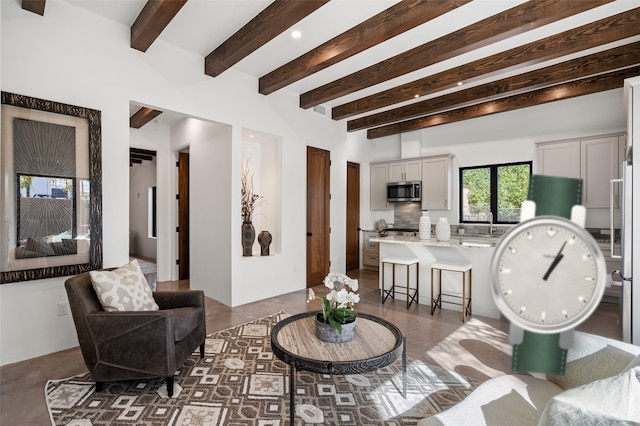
1:04
